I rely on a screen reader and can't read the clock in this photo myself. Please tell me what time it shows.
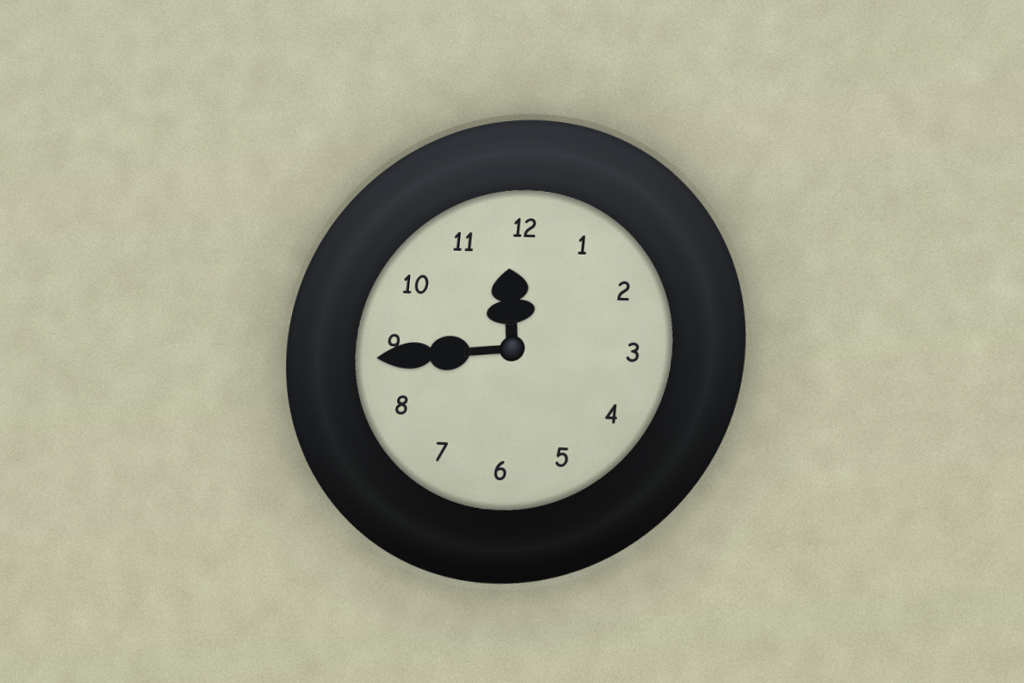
11:44
